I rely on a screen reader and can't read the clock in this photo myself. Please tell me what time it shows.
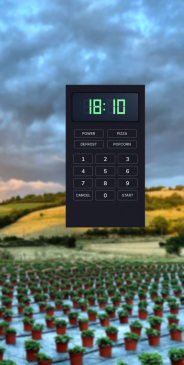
18:10
